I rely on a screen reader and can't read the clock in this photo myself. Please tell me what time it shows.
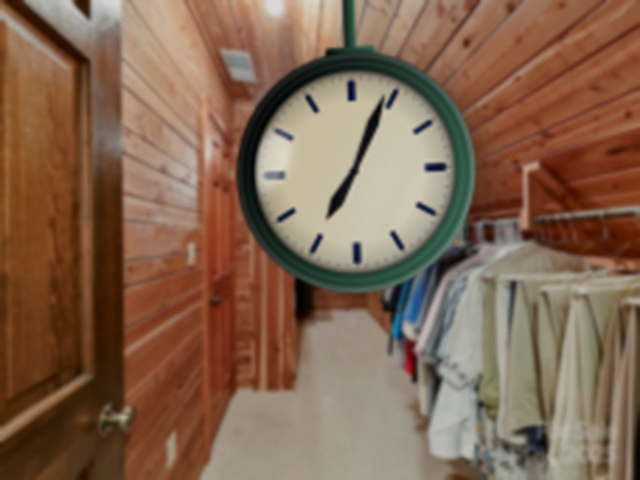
7:04
